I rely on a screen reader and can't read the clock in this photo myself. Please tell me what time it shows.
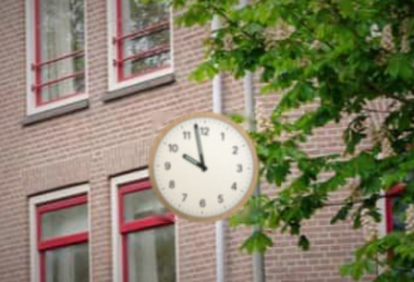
9:58
